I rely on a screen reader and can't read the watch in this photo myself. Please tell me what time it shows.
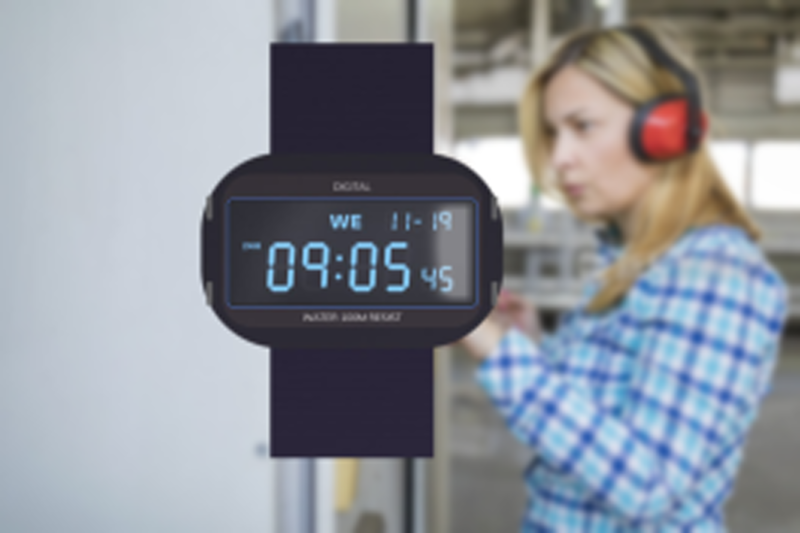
9:05:45
